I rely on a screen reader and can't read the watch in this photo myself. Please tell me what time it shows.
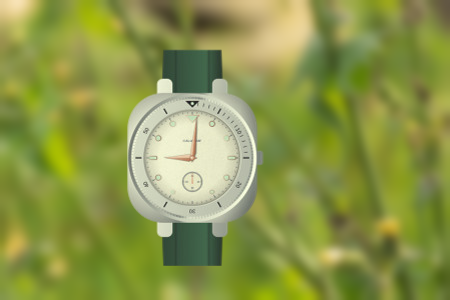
9:01
